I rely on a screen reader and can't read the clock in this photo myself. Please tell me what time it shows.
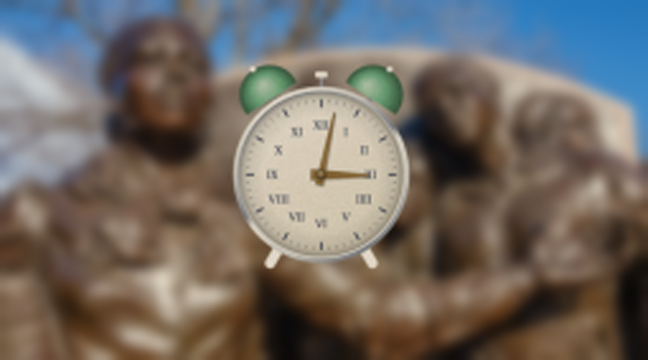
3:02
